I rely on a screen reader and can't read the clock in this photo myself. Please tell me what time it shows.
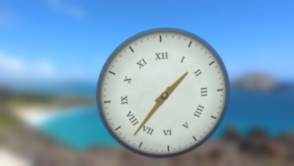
1:37
